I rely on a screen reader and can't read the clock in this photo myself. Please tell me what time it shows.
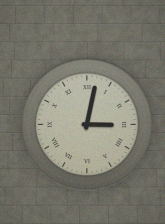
3:02
